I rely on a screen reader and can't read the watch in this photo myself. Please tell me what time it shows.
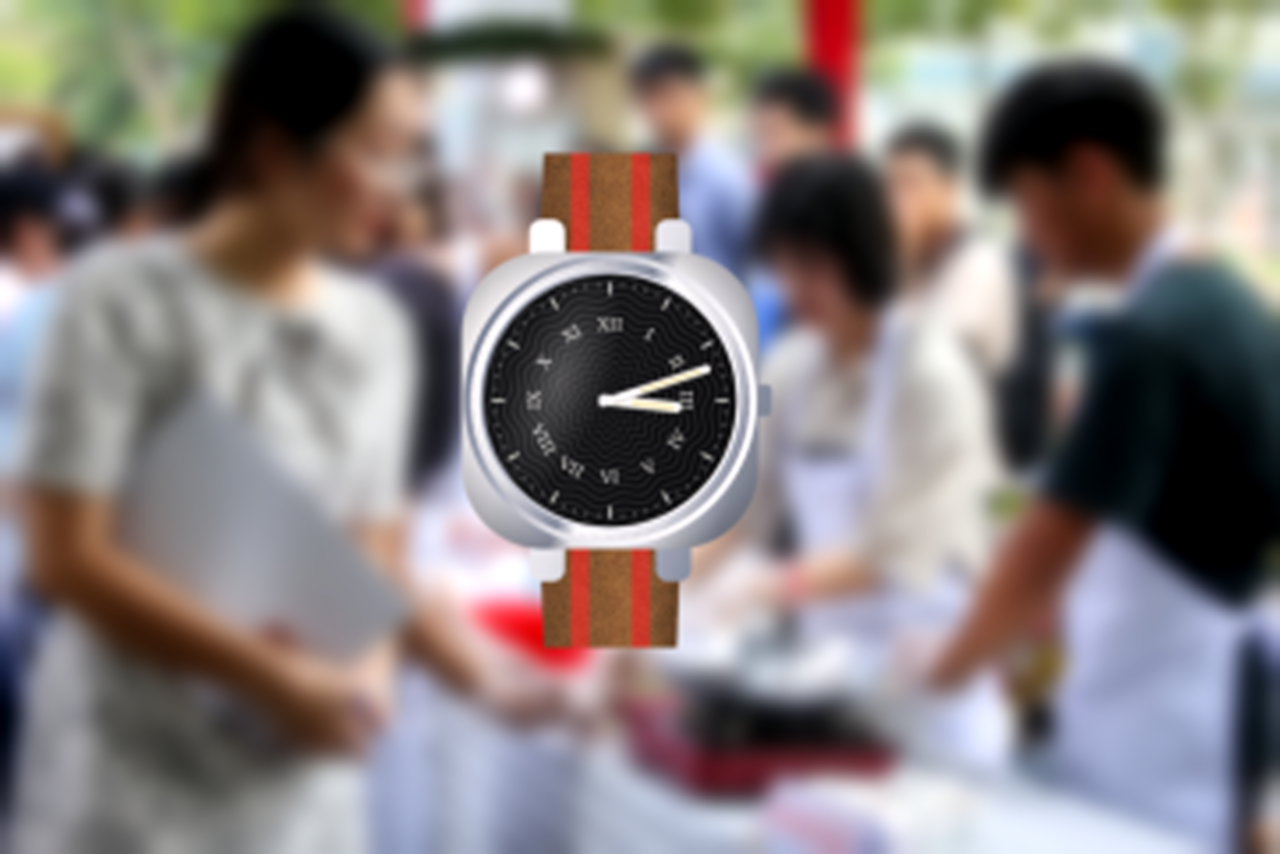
3:12
